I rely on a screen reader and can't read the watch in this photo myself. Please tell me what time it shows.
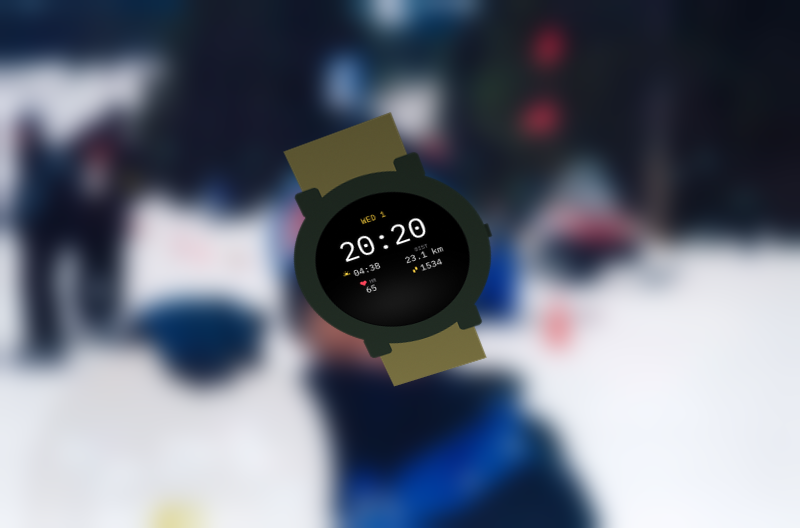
20:20
